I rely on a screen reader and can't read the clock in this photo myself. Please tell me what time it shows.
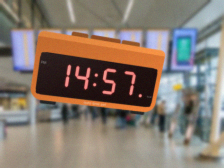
14:57
